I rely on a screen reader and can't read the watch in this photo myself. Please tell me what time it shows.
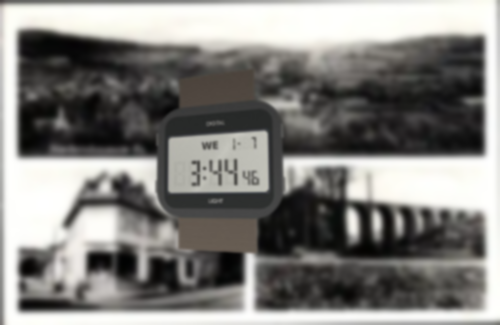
3:44
